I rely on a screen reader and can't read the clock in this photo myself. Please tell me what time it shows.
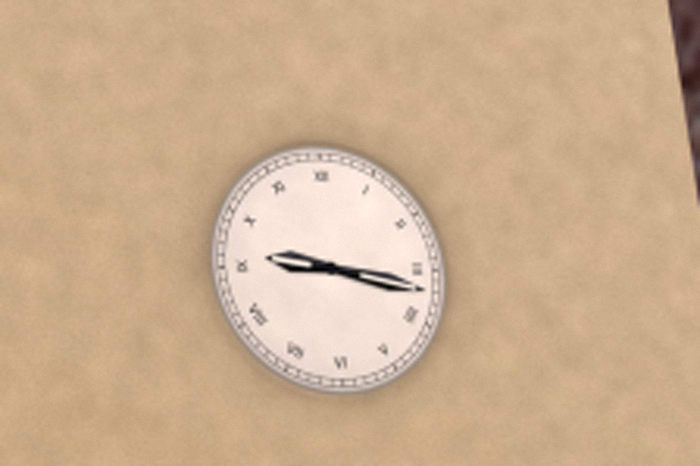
9:17
